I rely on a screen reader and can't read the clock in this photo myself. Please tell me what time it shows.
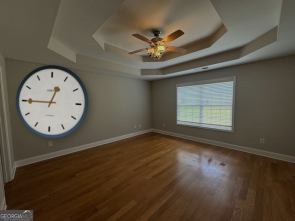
12:45
